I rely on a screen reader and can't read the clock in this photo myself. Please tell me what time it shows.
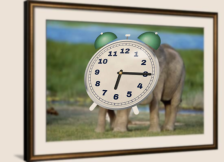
6:15
